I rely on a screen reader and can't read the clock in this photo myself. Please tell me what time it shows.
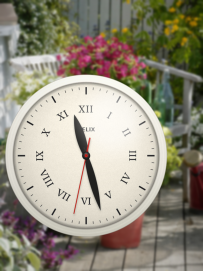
11:27:32
